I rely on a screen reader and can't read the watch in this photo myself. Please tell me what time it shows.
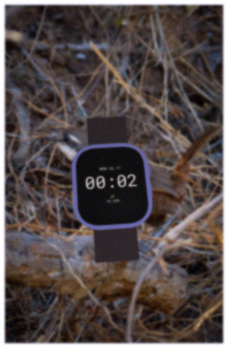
0:02
